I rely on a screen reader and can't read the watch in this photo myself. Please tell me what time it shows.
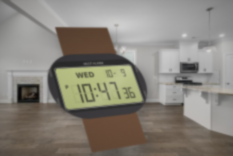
10:47:36
